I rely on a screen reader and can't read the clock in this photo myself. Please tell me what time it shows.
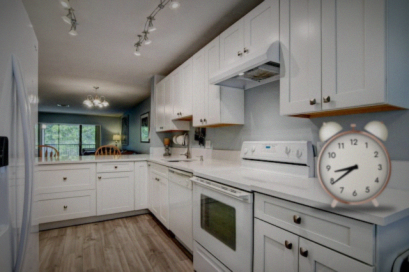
8:39
